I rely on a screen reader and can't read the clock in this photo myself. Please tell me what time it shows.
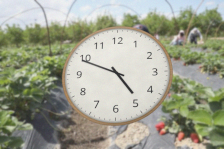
4:49
